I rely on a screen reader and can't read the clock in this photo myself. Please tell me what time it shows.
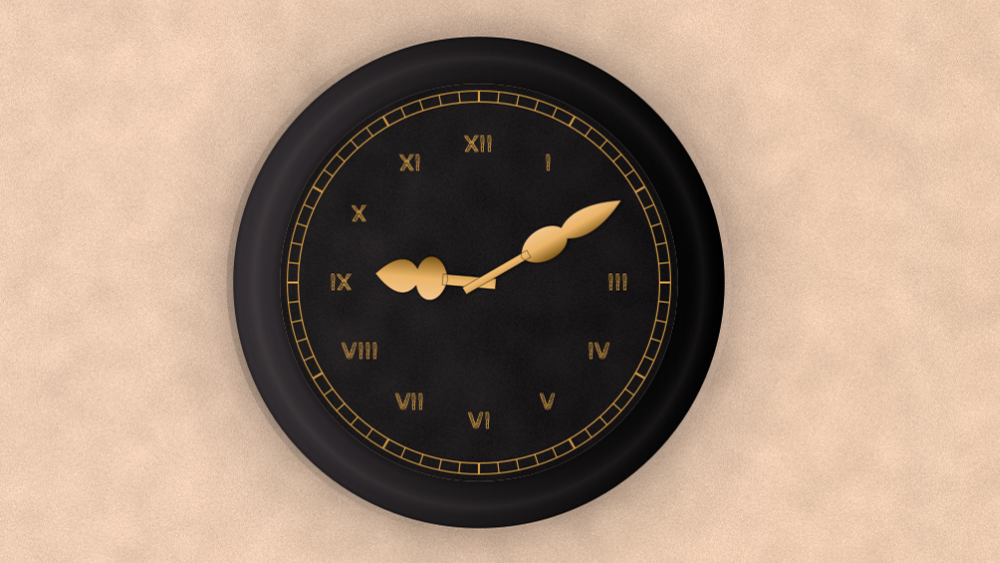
9:10
